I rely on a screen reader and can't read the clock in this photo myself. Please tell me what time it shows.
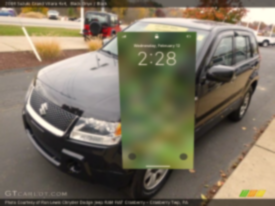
2:28
